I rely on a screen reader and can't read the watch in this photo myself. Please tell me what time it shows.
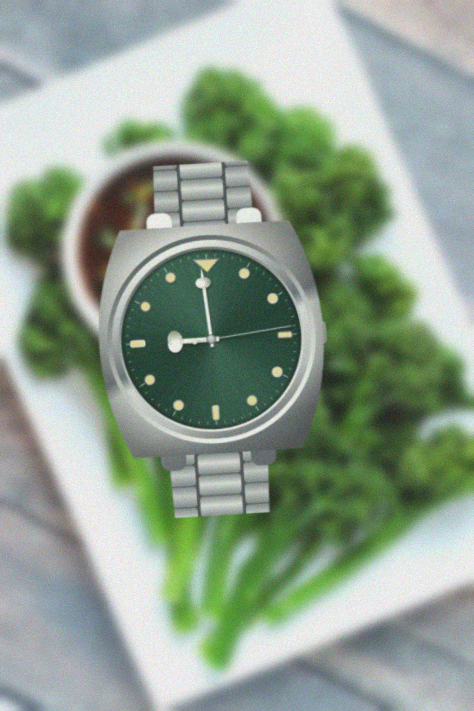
8:59:14
